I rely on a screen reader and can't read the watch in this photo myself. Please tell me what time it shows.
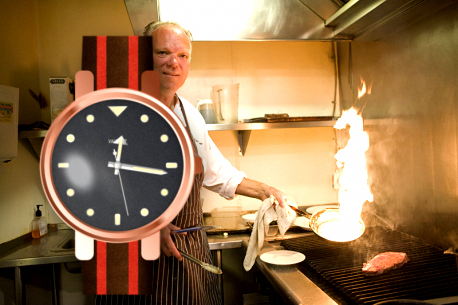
12:16:28
